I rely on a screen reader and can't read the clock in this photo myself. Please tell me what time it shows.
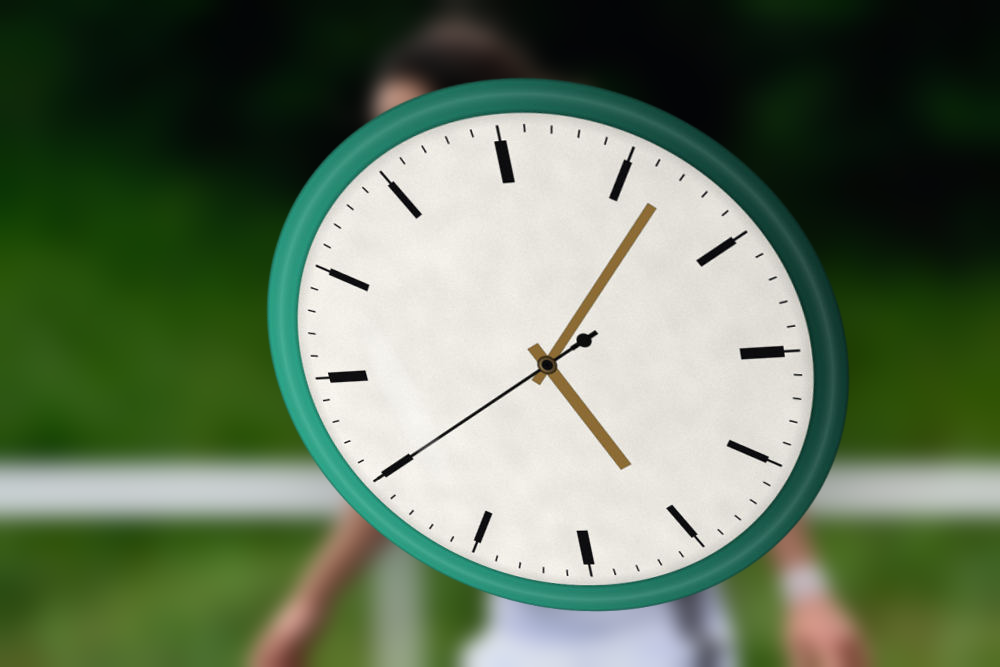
5:06:40
